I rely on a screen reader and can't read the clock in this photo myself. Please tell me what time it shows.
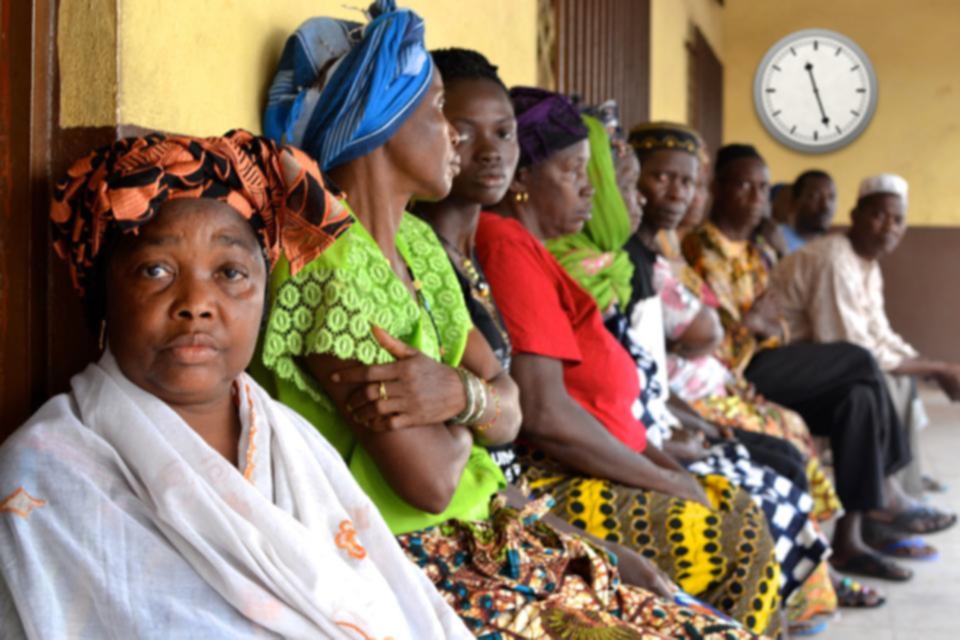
11:27
